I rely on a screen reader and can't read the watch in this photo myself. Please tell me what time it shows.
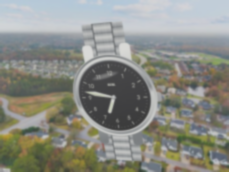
6:47
